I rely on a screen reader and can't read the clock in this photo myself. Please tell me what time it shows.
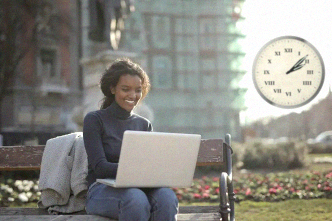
2:08
